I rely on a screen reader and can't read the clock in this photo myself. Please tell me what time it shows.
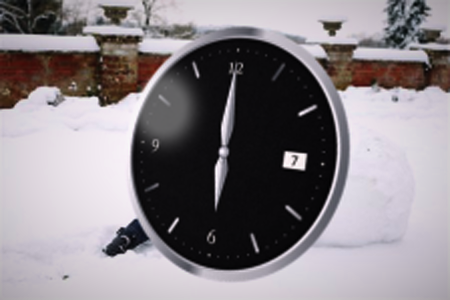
6:00
